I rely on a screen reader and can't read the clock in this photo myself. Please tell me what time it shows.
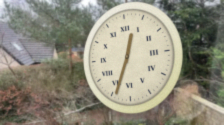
12:34
